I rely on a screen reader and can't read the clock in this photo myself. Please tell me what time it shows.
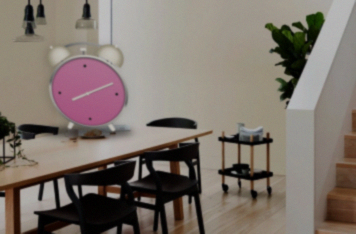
8:11
